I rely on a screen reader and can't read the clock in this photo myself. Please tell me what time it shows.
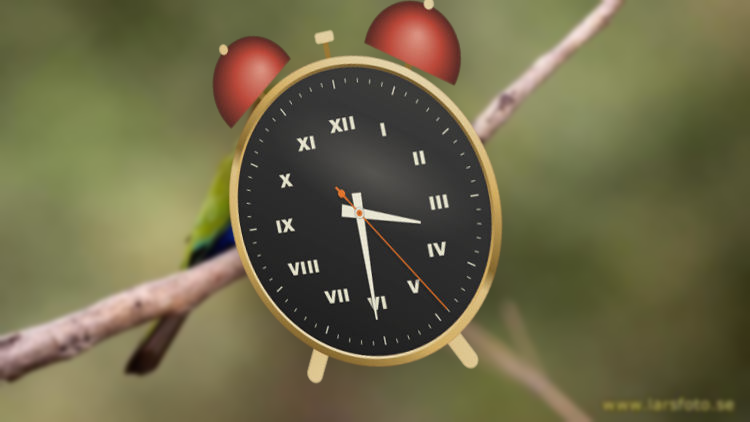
3:30:24
